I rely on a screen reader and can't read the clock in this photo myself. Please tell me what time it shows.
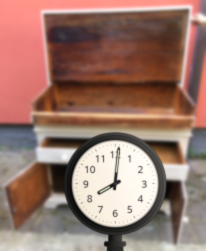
8:01
